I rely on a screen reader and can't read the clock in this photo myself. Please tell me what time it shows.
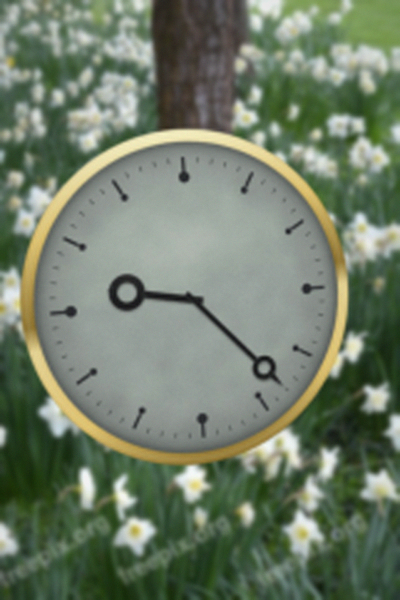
9:23
